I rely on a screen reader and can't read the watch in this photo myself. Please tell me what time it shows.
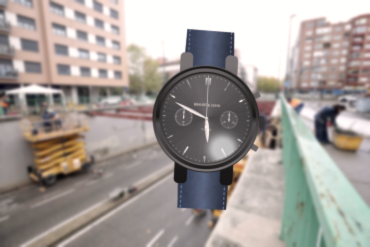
5:49
